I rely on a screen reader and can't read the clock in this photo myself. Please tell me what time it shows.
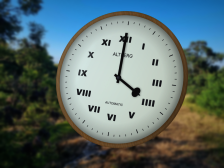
4:00
